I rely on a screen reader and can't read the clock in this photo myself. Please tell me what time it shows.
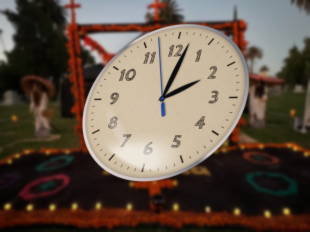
2:01:57
